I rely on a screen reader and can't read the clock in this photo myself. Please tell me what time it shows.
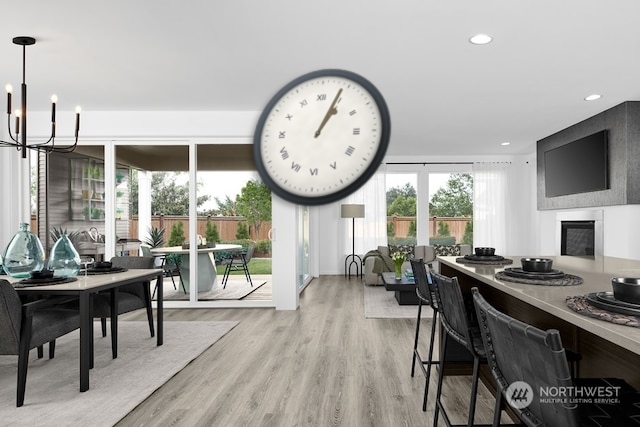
1:04
